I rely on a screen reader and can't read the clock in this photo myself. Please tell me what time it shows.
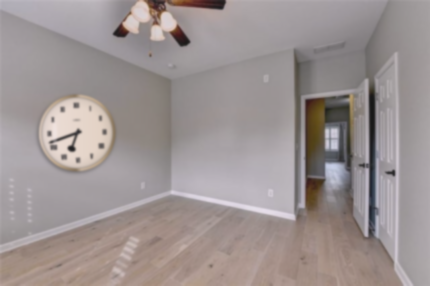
6:42
